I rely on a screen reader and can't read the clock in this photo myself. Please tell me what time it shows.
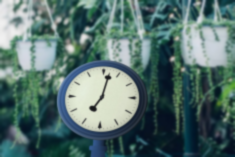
7:02
